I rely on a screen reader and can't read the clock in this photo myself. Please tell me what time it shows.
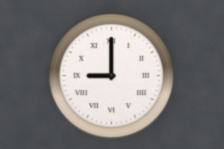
9:00
